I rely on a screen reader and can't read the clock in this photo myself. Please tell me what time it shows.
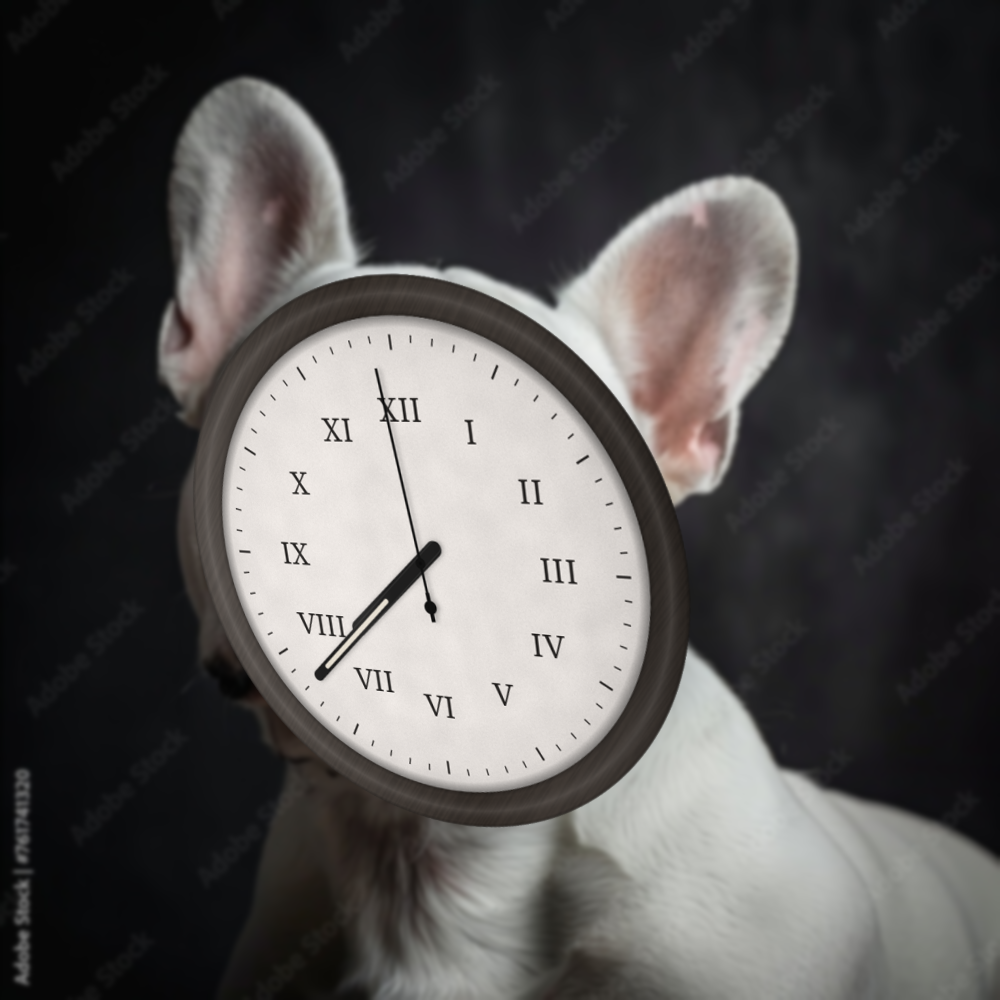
7:37:59
